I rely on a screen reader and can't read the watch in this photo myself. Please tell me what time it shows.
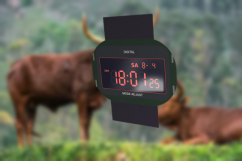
18:01:25
